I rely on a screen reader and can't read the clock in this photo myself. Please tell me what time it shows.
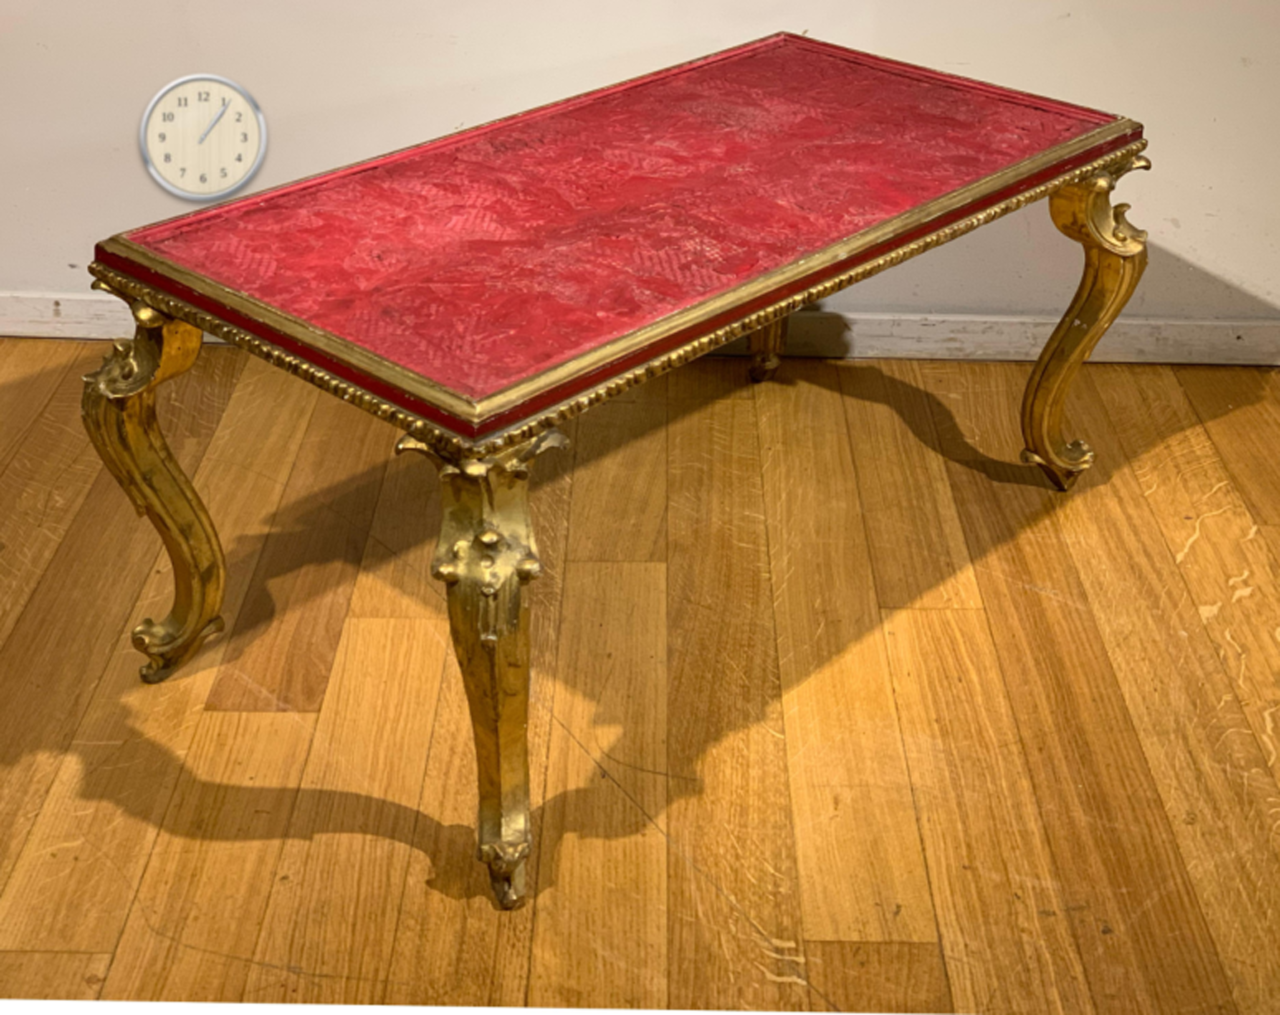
1:06
